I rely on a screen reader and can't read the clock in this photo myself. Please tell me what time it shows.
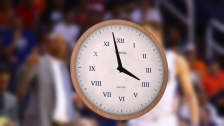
3:58
